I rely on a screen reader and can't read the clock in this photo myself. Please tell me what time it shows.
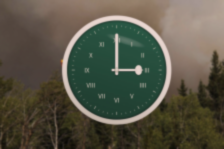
3:00
